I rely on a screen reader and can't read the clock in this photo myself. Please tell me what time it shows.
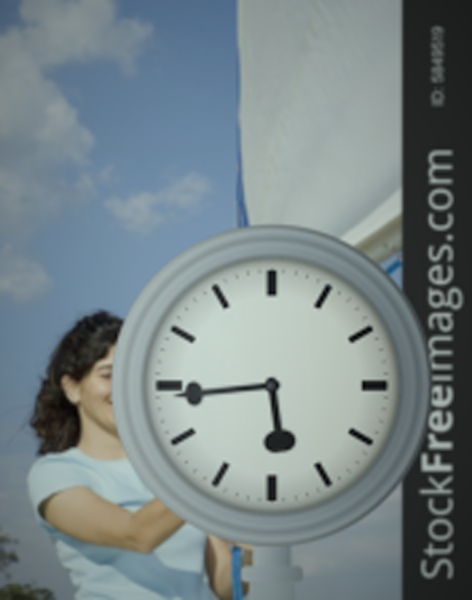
5:44
